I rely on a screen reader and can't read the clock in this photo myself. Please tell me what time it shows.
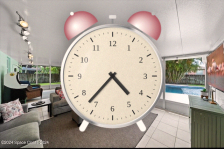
4:37
